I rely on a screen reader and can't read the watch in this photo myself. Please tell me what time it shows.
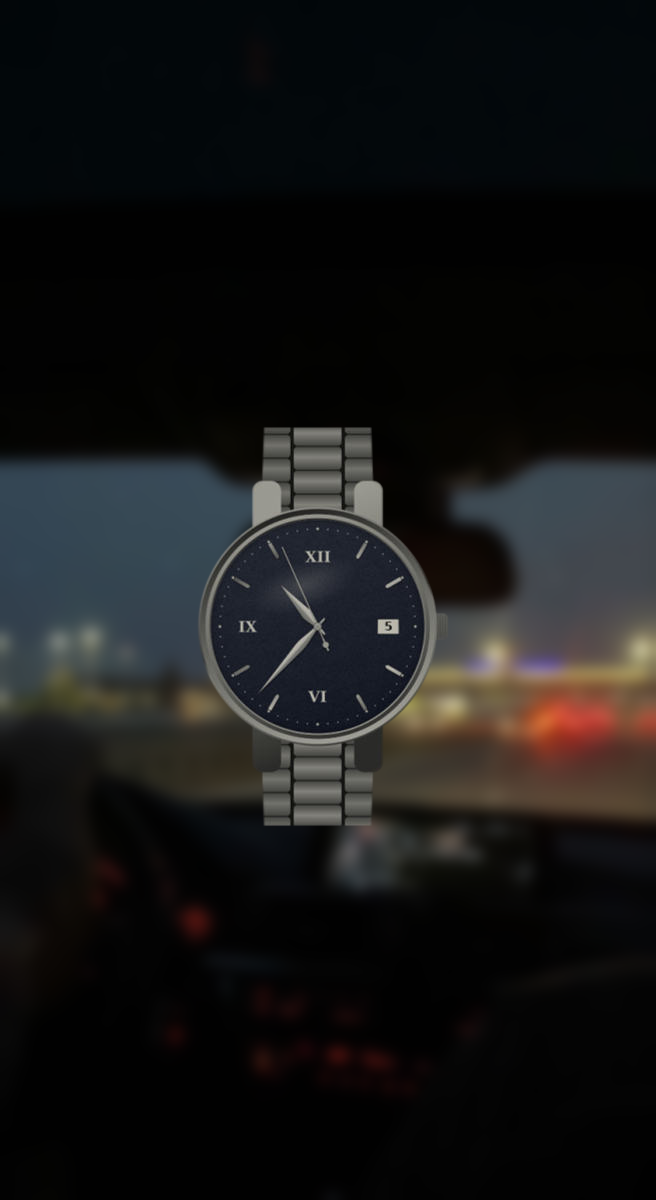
10:36:56
